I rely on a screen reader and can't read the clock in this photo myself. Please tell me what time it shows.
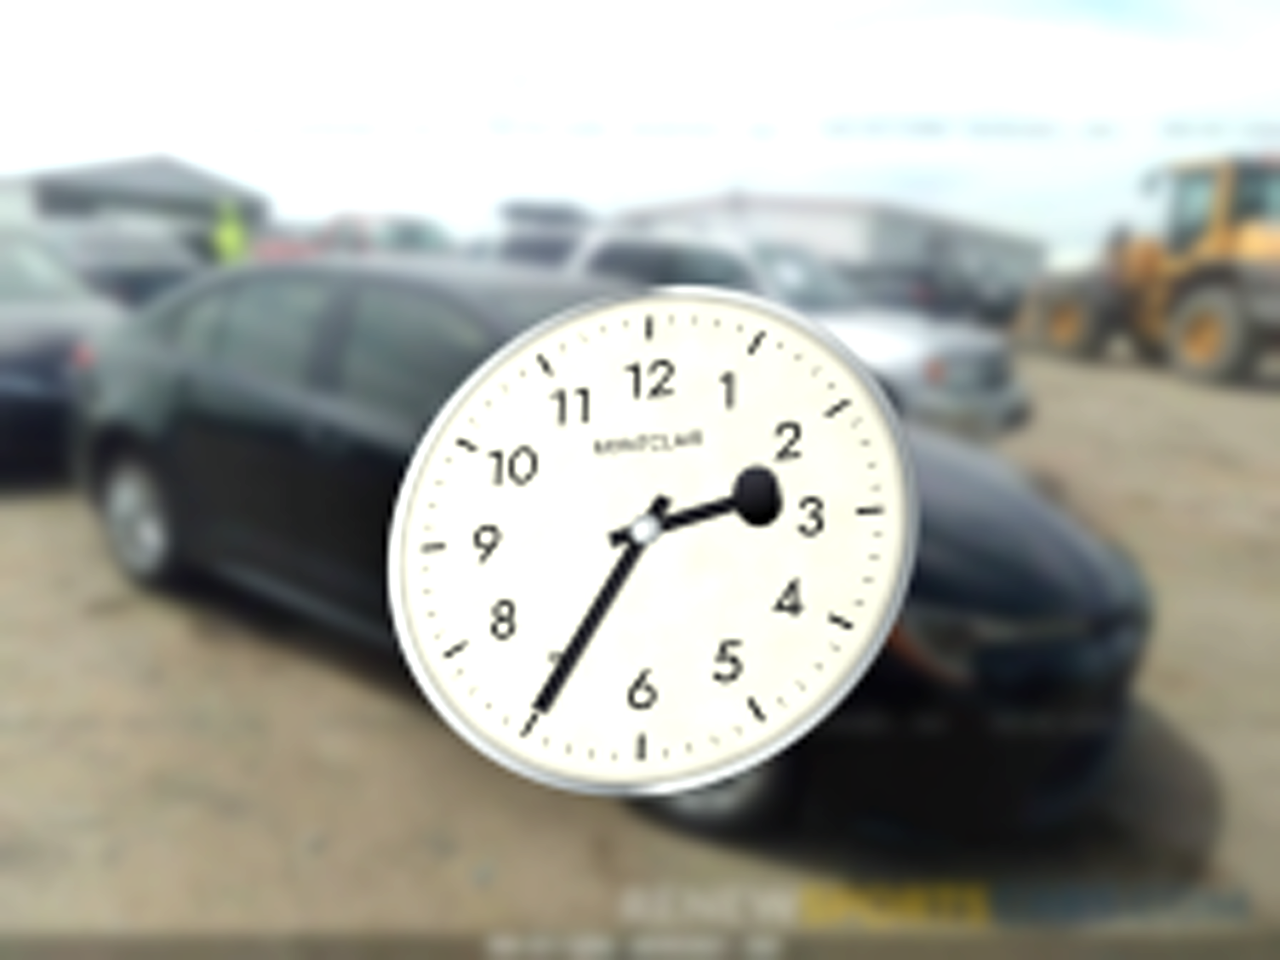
2:35
